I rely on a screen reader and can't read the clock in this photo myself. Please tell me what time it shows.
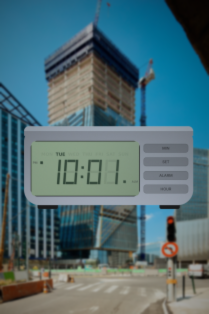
10:01
